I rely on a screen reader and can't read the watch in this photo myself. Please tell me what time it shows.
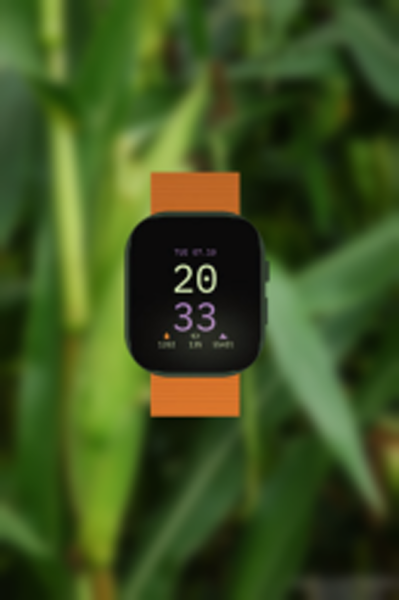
20:33
